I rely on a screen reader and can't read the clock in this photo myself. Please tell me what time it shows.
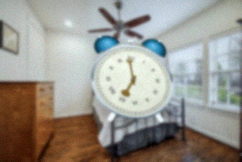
6:59
